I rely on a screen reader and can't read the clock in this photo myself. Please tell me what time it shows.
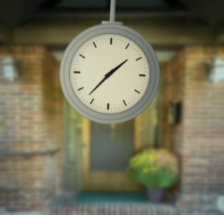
1:37
